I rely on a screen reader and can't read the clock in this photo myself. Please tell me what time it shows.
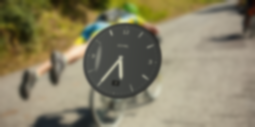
5:35
